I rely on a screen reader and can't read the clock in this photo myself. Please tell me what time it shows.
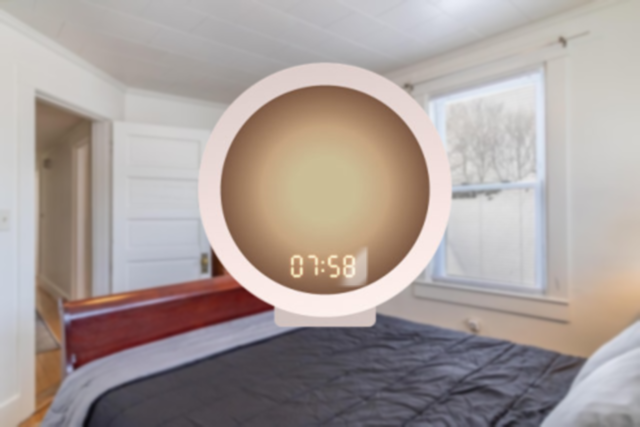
7:58
